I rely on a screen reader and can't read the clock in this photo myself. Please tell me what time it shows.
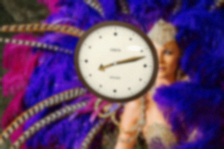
8:12
